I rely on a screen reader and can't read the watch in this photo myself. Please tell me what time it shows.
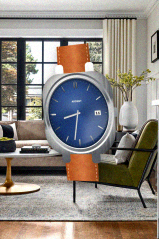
8:32
